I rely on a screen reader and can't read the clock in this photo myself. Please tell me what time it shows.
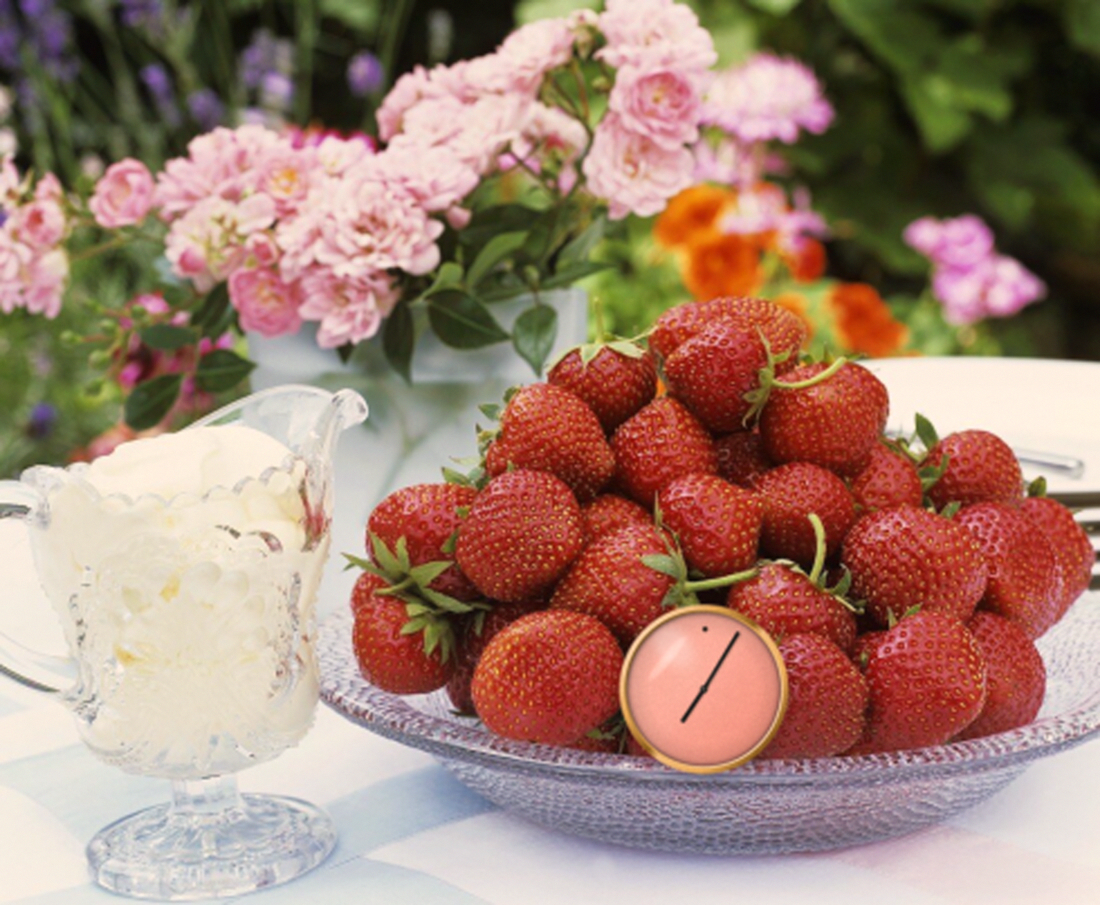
7:05
